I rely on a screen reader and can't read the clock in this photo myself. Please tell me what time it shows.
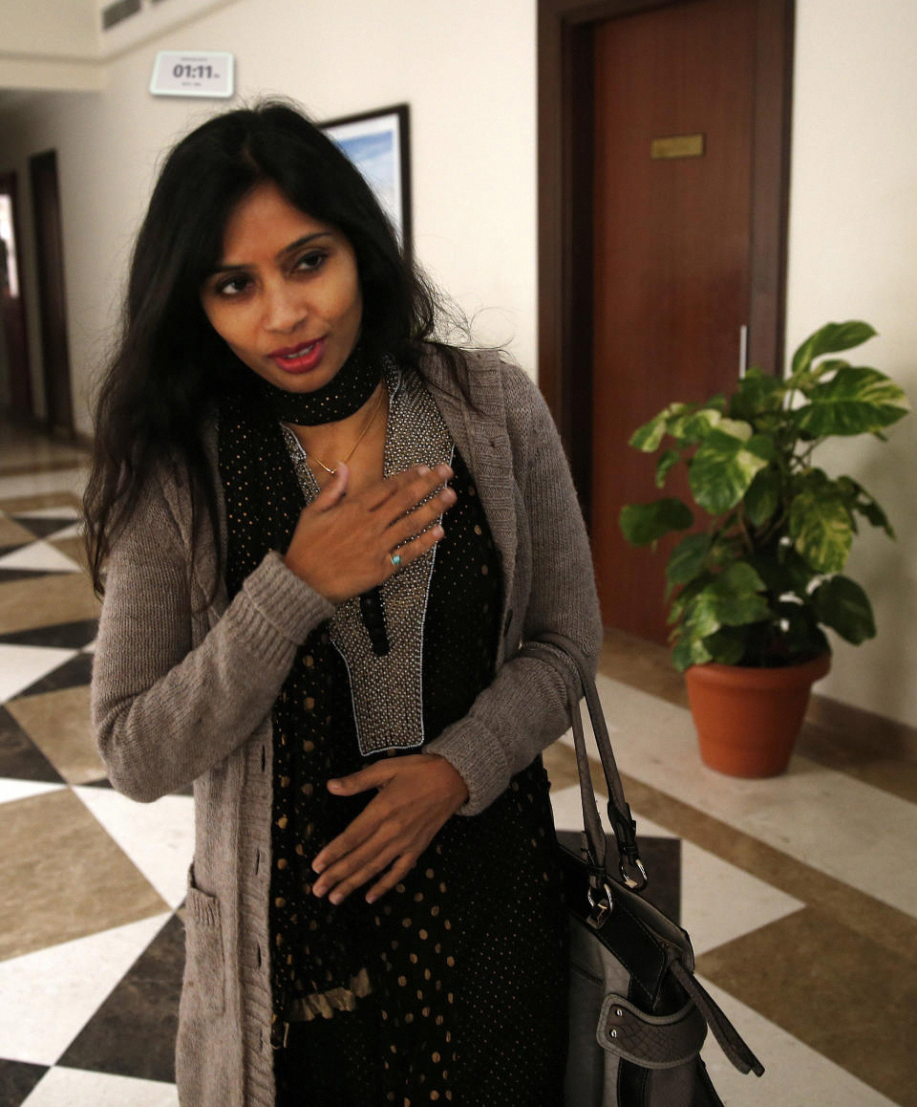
1:11
